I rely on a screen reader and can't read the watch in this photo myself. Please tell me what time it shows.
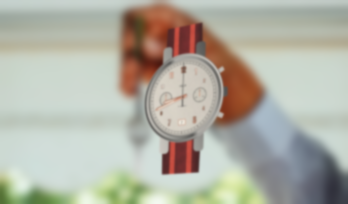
8:42
